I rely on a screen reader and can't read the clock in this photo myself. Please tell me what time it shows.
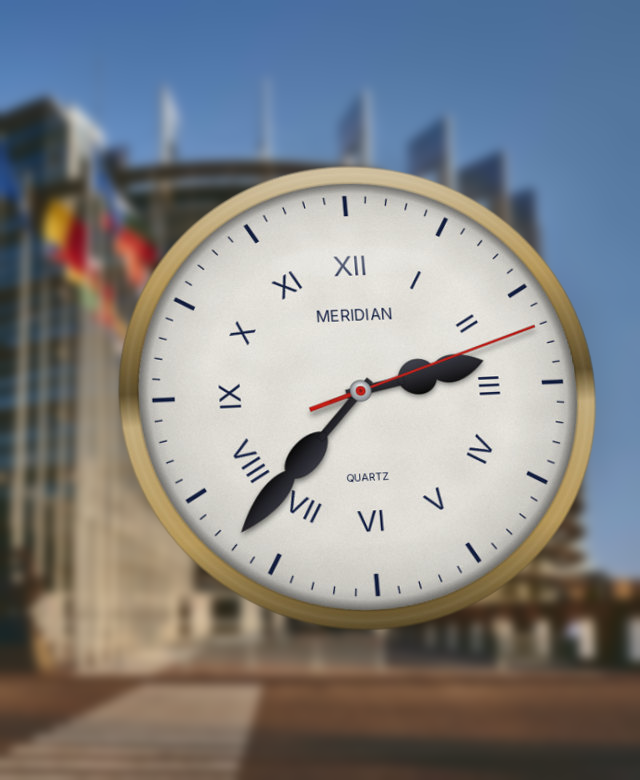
2:37:12
